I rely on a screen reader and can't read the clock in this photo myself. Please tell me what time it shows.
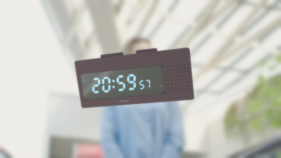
20:59:57
